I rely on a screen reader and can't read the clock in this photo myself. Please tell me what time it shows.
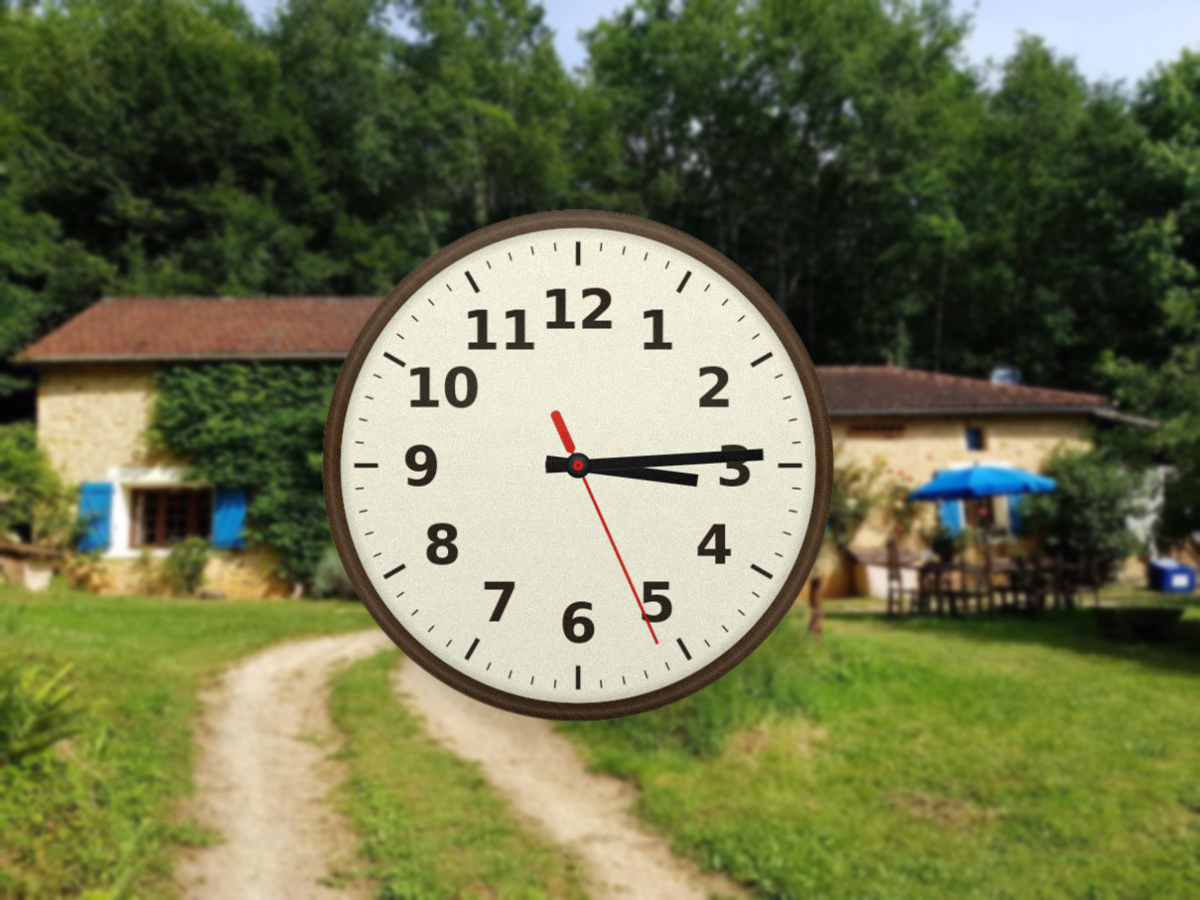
3:14:26
